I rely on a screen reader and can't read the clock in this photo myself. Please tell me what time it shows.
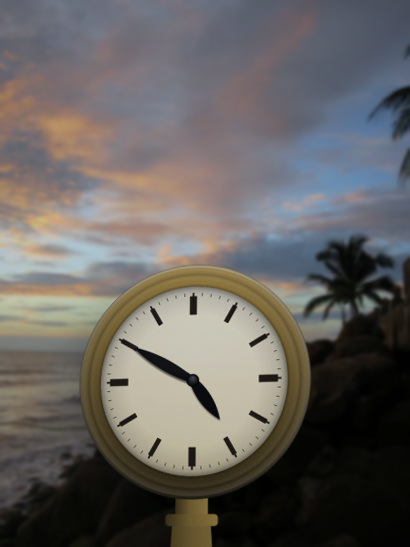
4:50
